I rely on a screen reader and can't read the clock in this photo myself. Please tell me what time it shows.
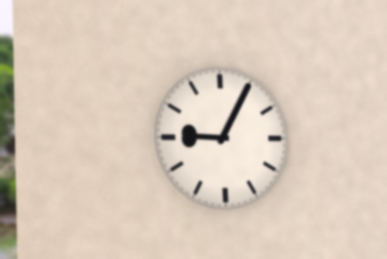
9:05
